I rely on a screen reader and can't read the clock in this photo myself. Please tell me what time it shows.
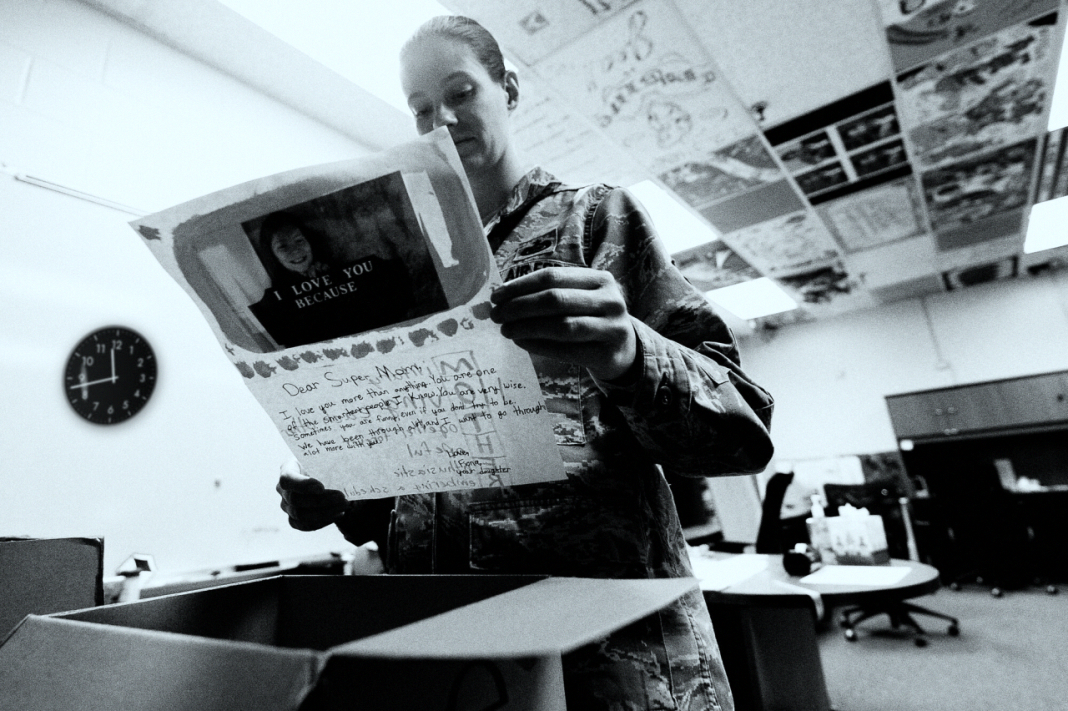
11:43
